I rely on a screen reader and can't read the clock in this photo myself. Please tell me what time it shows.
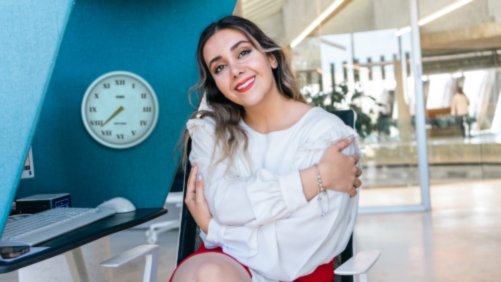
7:38
